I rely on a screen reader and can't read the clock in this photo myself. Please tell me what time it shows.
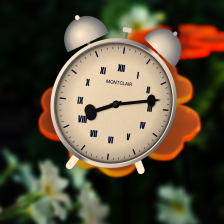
8:13
